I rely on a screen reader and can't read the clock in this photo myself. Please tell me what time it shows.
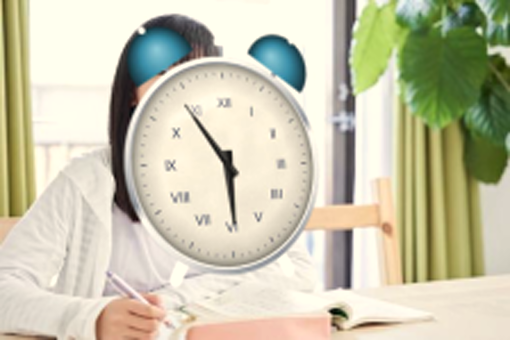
5:54
